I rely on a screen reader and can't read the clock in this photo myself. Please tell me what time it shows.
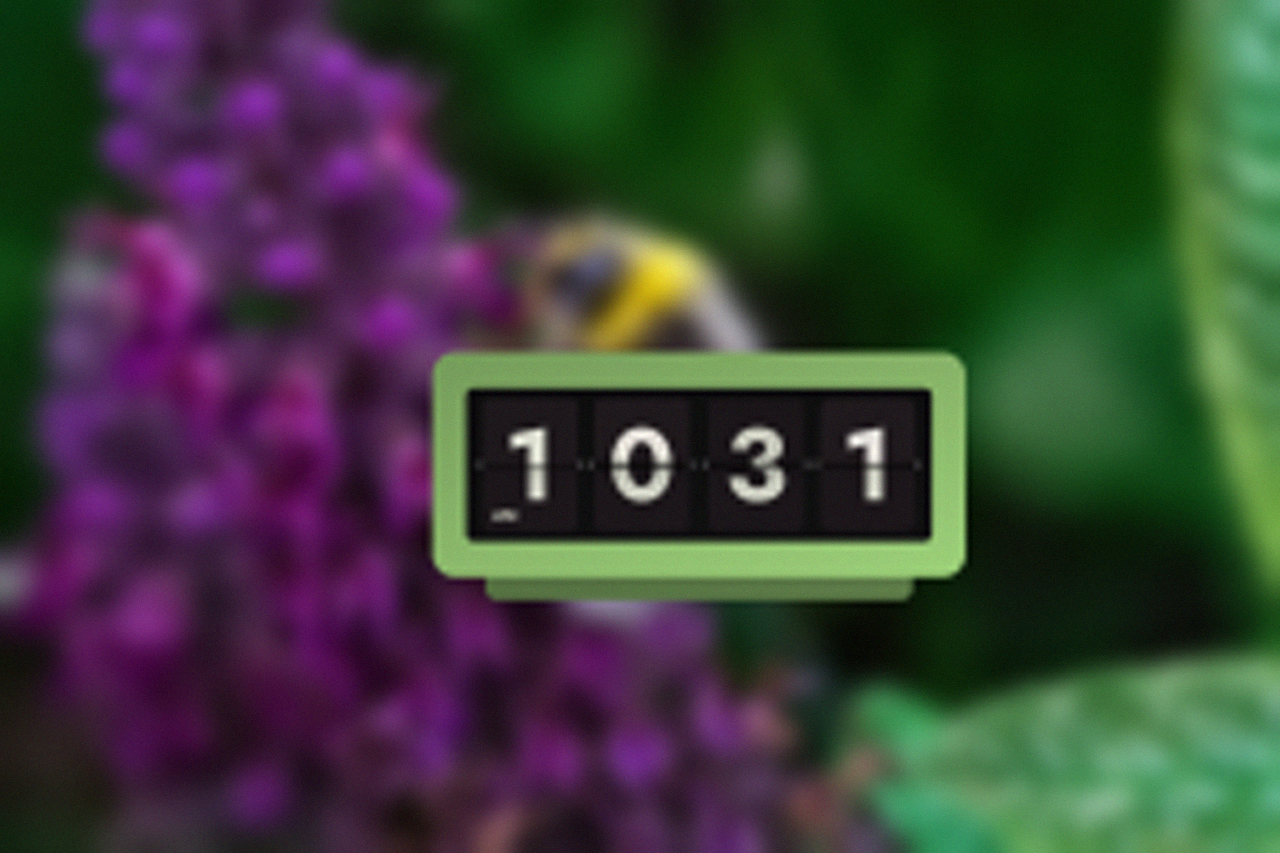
10:31
